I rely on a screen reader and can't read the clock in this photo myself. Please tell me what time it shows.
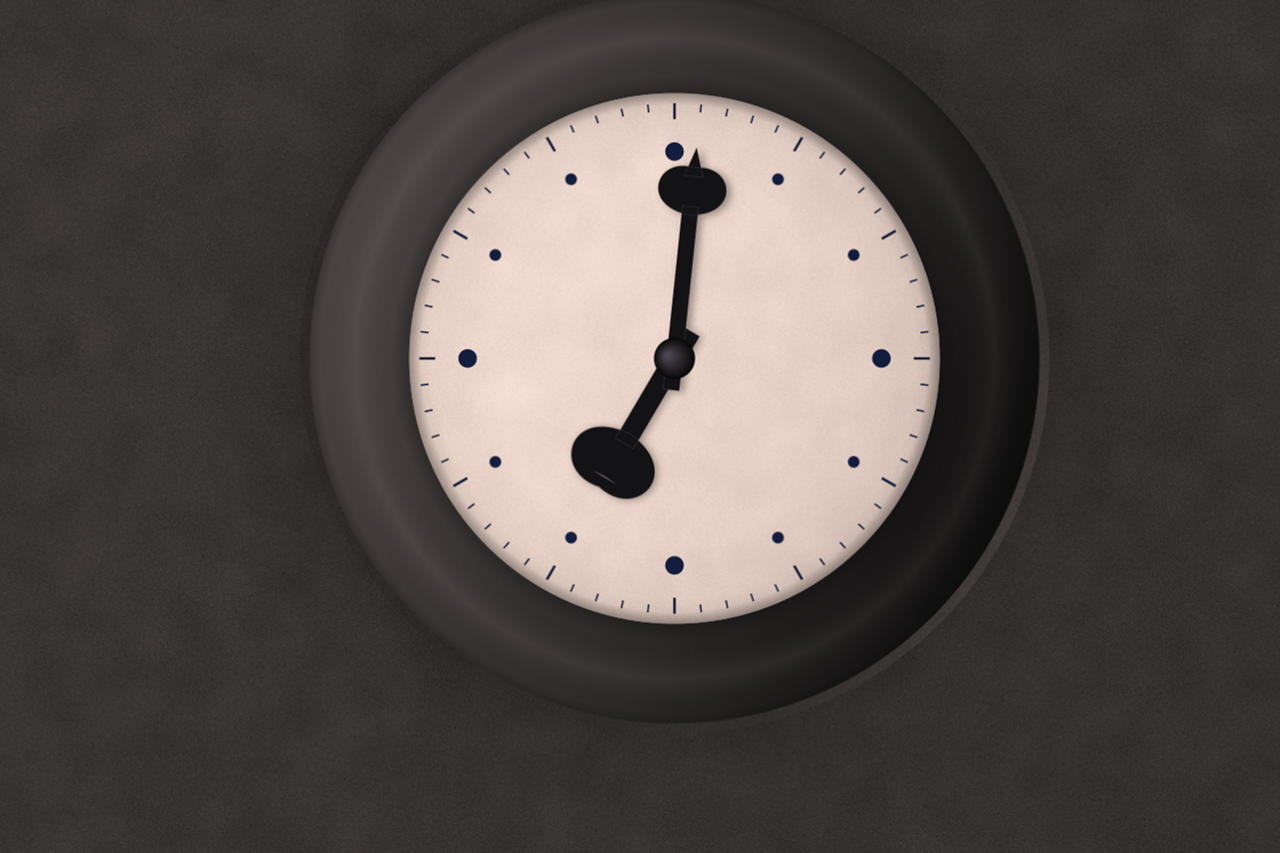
7:01
